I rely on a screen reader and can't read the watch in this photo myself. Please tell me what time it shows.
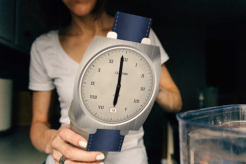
5:59
